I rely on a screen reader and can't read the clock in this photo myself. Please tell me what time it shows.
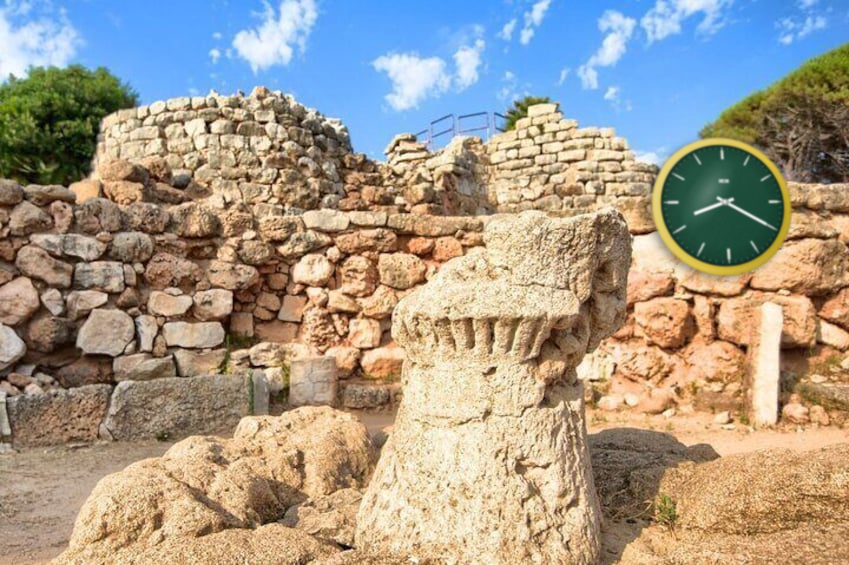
8:20
